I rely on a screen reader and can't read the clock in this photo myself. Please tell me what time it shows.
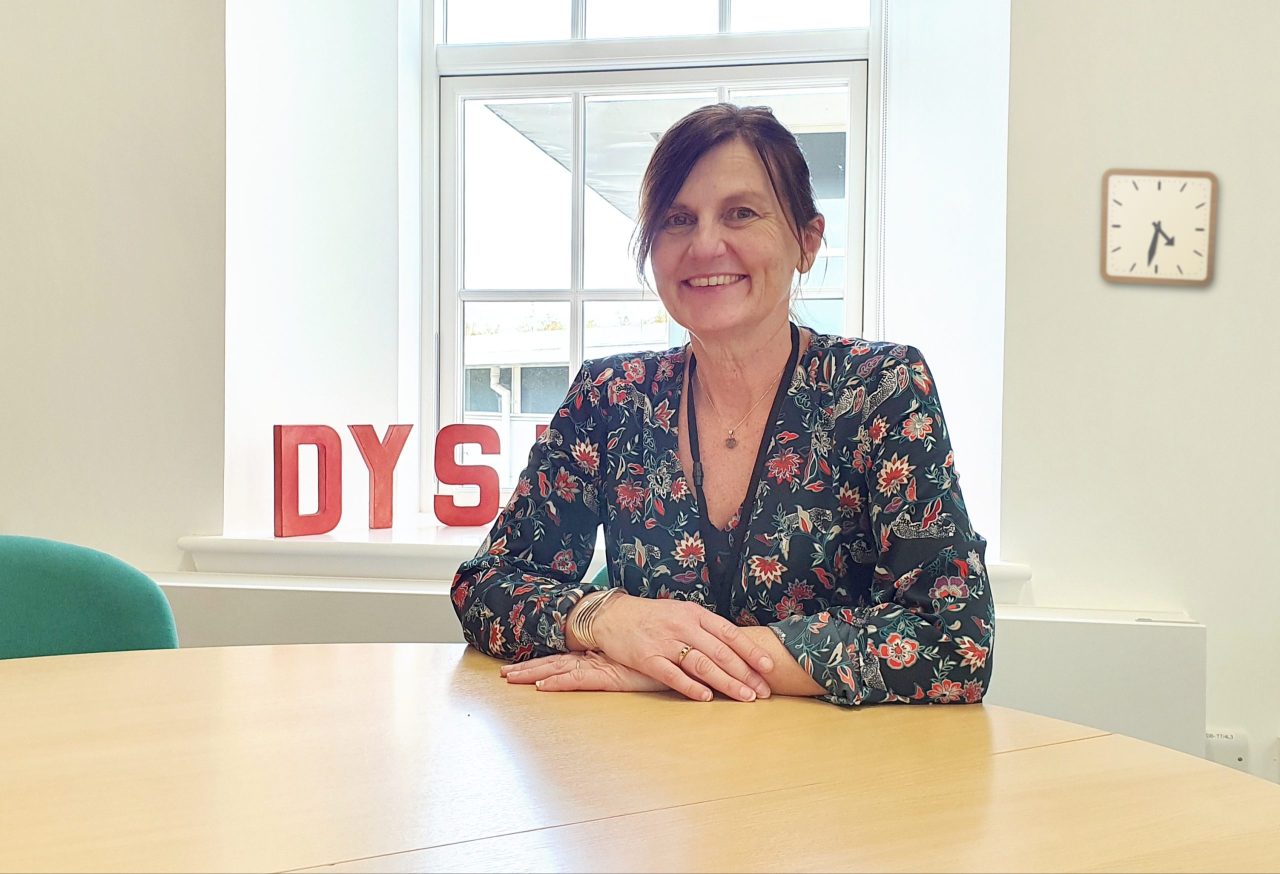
4:32
